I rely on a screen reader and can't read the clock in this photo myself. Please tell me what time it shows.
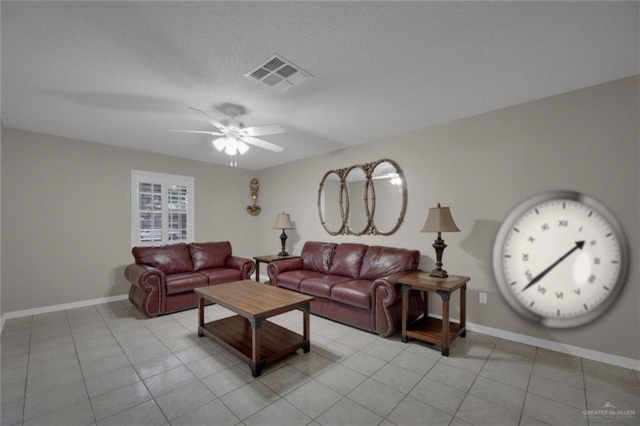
1:38
